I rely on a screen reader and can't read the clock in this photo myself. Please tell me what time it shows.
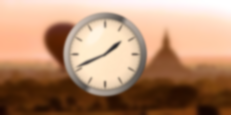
1:41
